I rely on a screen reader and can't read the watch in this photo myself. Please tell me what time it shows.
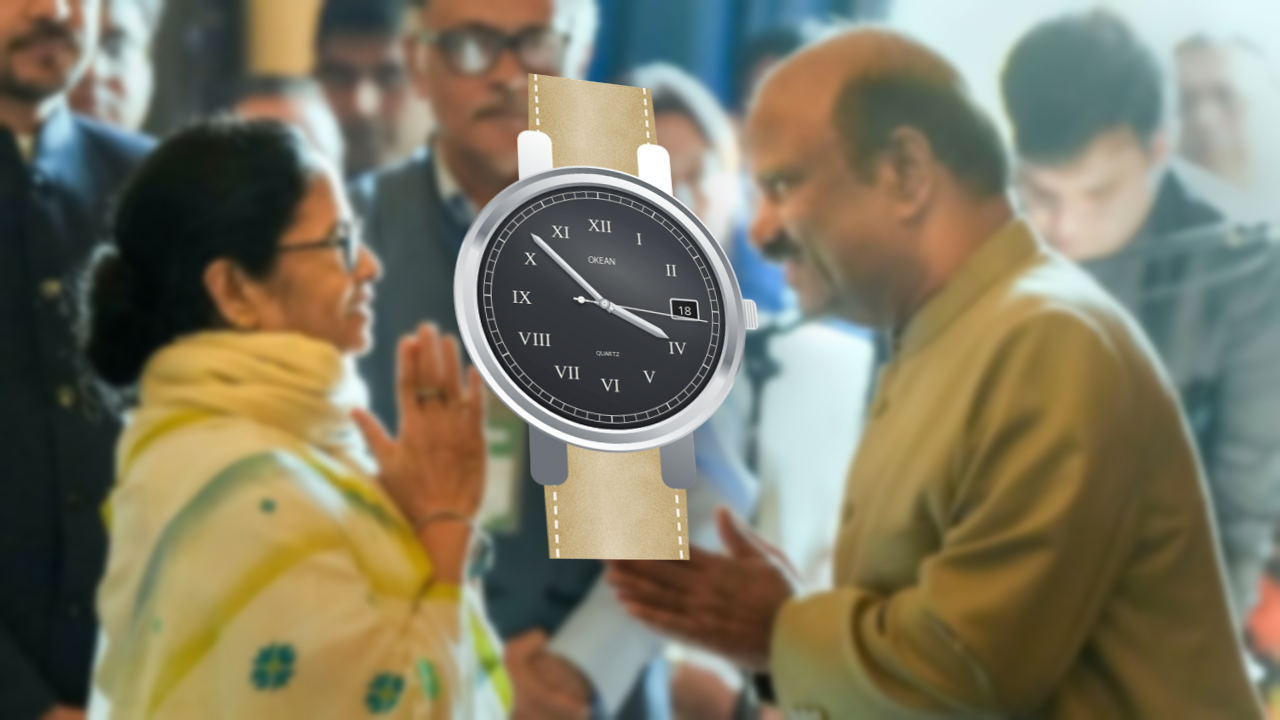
3:52:16
